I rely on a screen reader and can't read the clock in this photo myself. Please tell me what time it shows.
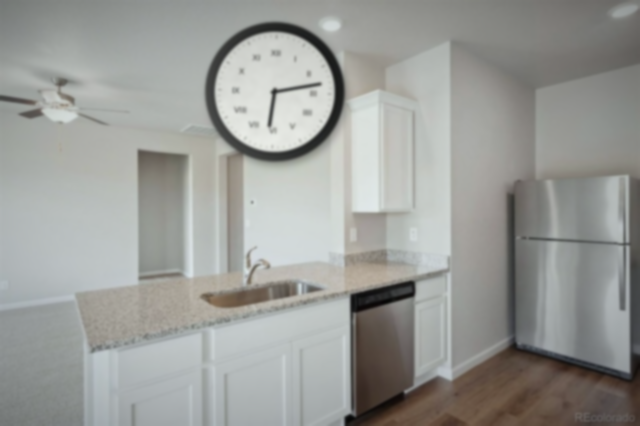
6:13
